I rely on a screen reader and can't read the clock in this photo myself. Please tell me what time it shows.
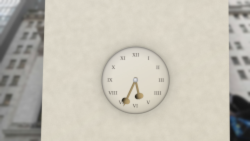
5:34
